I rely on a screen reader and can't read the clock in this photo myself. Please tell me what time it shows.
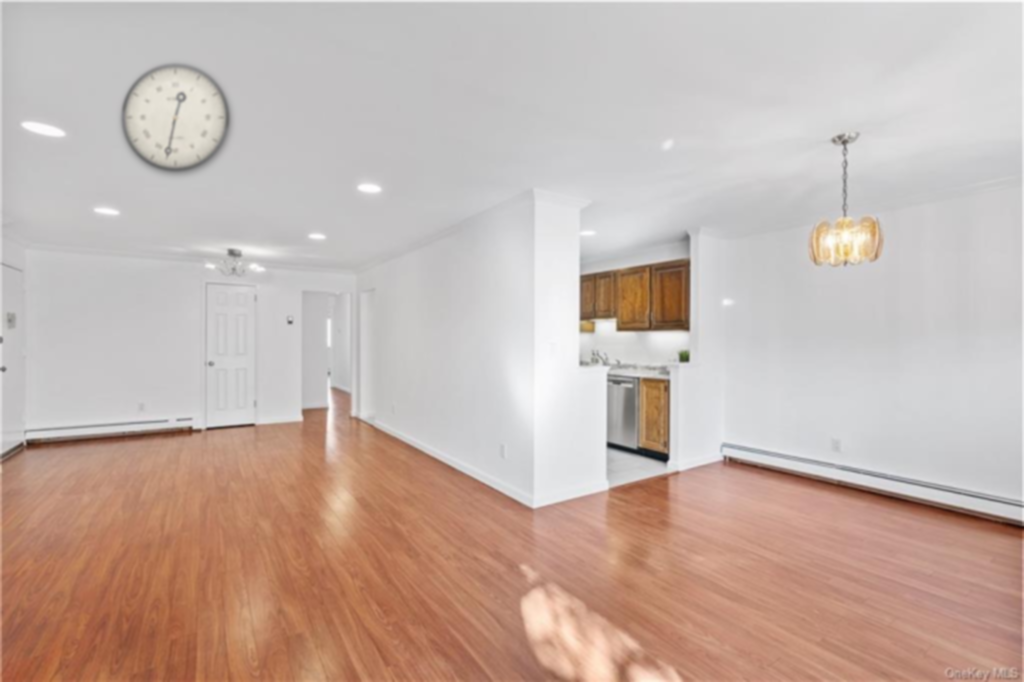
12:32
